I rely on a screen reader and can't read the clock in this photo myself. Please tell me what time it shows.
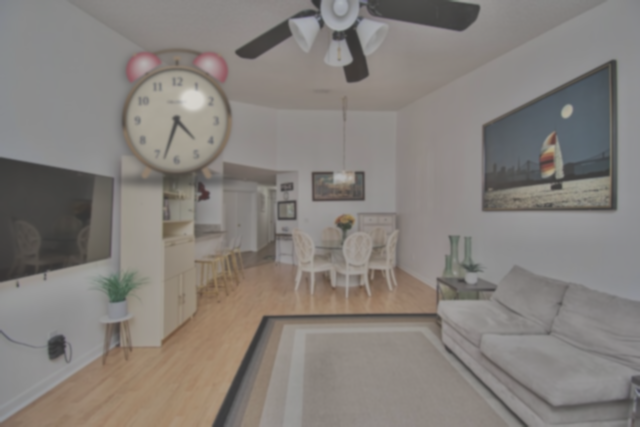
4:33
